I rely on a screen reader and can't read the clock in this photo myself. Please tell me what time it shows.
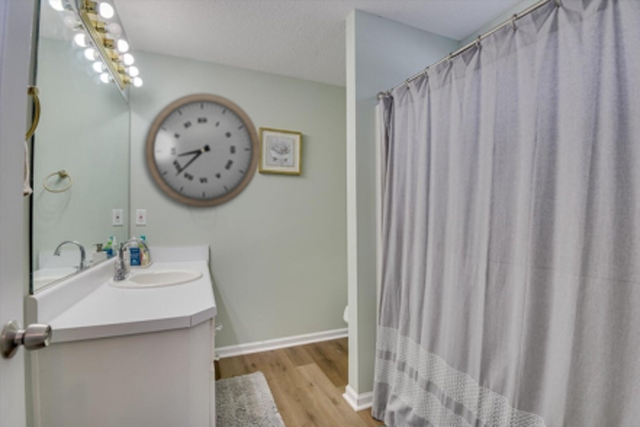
8:38
